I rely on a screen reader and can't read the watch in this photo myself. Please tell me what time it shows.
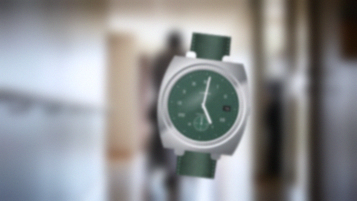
5:01
